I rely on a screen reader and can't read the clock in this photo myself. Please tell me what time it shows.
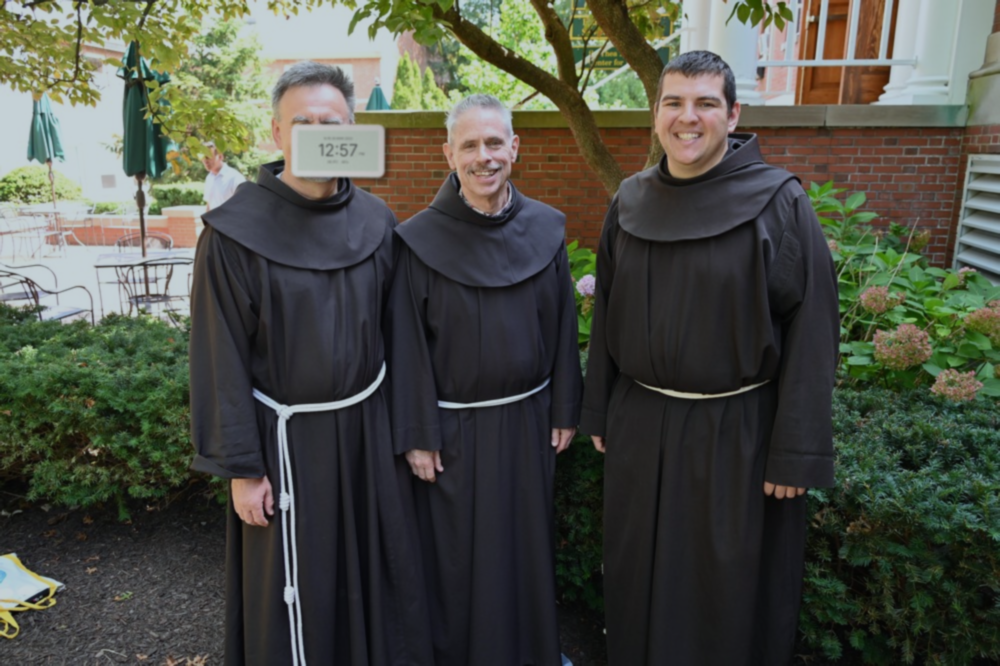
12:57
